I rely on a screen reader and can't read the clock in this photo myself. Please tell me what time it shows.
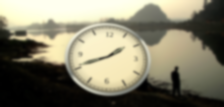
1:41
